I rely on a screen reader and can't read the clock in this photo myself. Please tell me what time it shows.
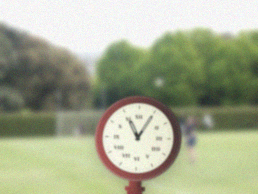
11:05
